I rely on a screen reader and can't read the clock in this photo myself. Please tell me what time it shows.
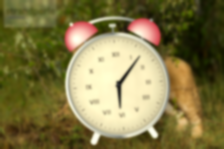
6:07
